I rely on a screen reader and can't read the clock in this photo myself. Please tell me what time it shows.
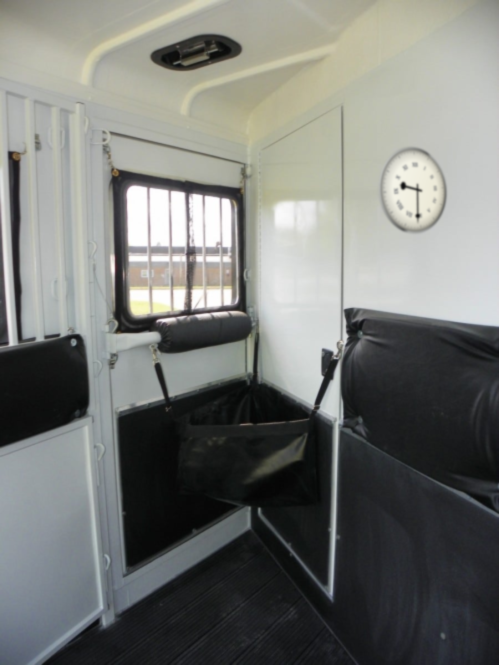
9:31
